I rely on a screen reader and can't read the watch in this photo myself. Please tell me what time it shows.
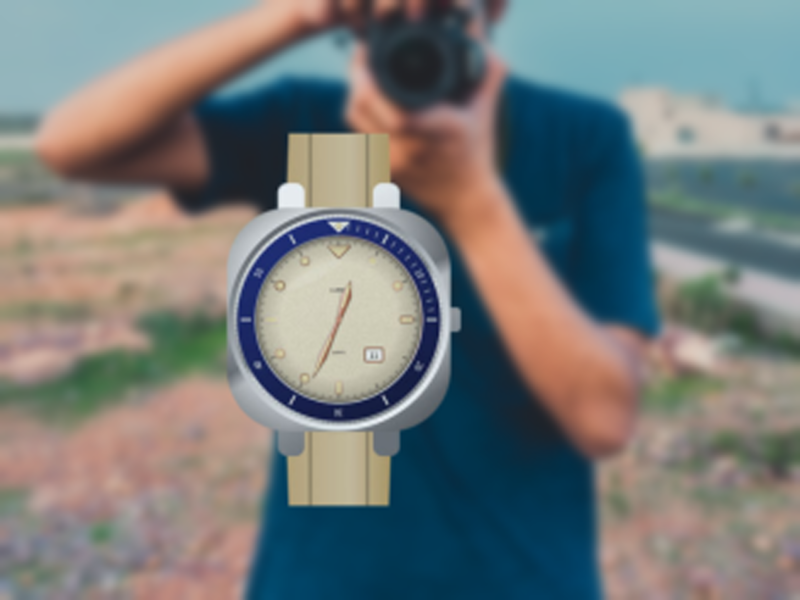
12:34
